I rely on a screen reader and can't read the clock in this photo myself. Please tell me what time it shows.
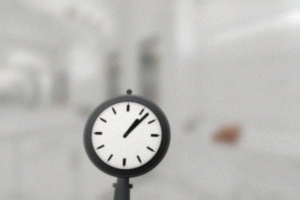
1:07
